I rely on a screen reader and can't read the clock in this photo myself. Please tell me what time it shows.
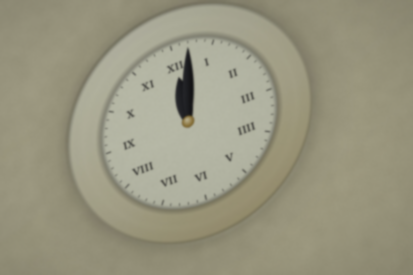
12:02
